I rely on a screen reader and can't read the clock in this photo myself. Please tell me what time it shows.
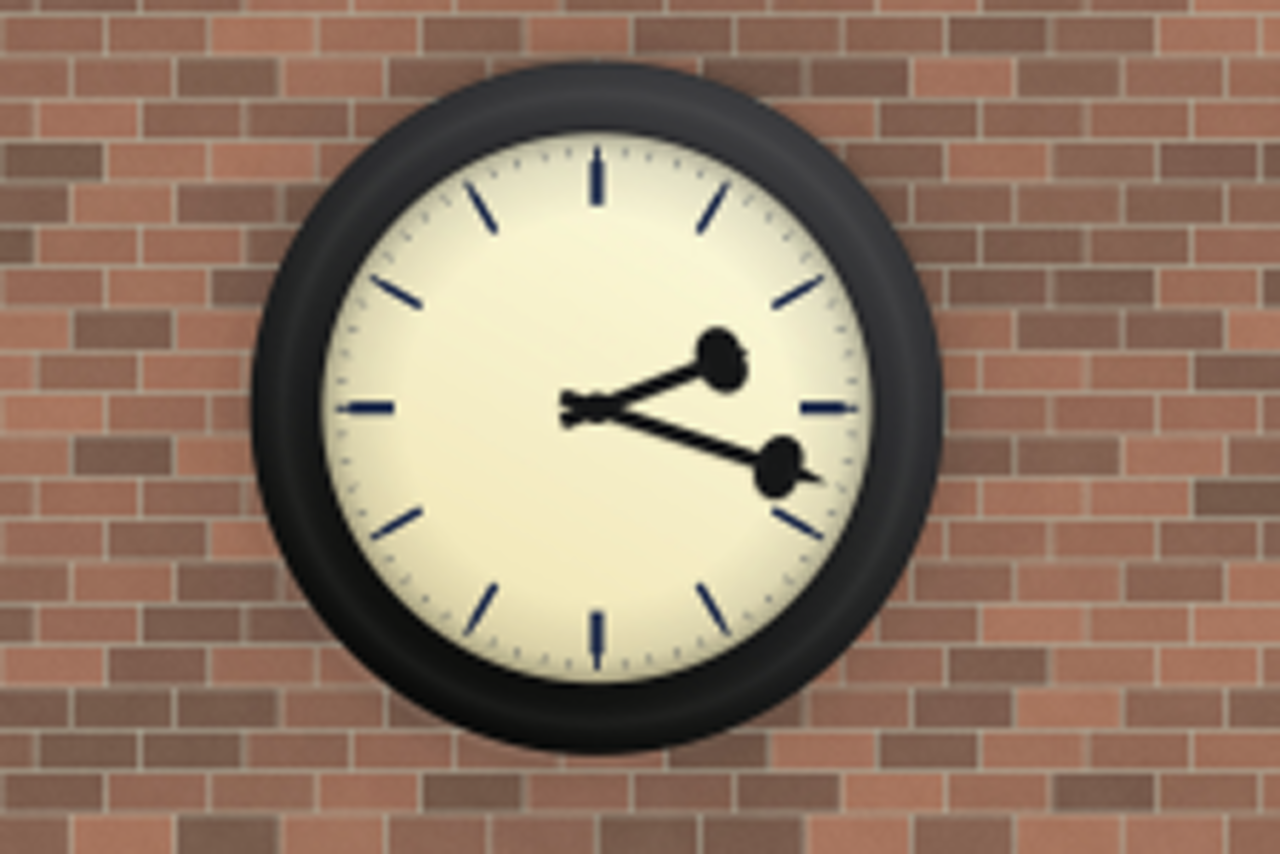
2:18
